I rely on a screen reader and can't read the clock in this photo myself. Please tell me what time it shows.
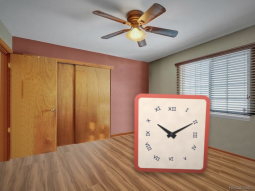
10:10
